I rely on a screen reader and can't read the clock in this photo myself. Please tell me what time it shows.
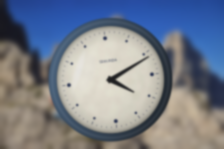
4:11
